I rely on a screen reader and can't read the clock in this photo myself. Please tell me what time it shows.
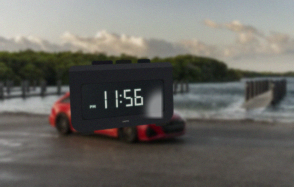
11:56
